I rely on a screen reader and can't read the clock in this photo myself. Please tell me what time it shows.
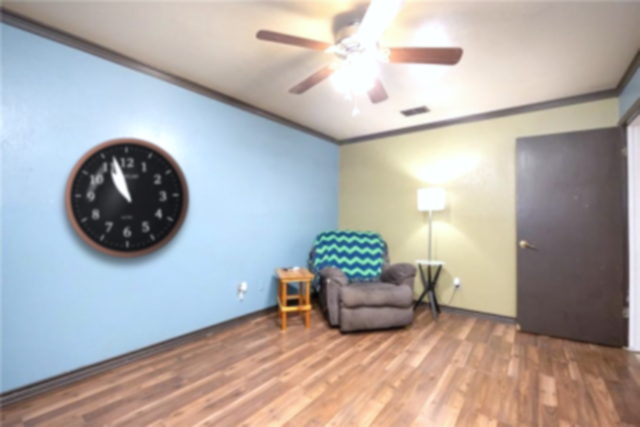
10:57
